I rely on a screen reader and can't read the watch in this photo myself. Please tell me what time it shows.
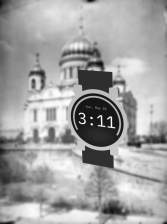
3:11
